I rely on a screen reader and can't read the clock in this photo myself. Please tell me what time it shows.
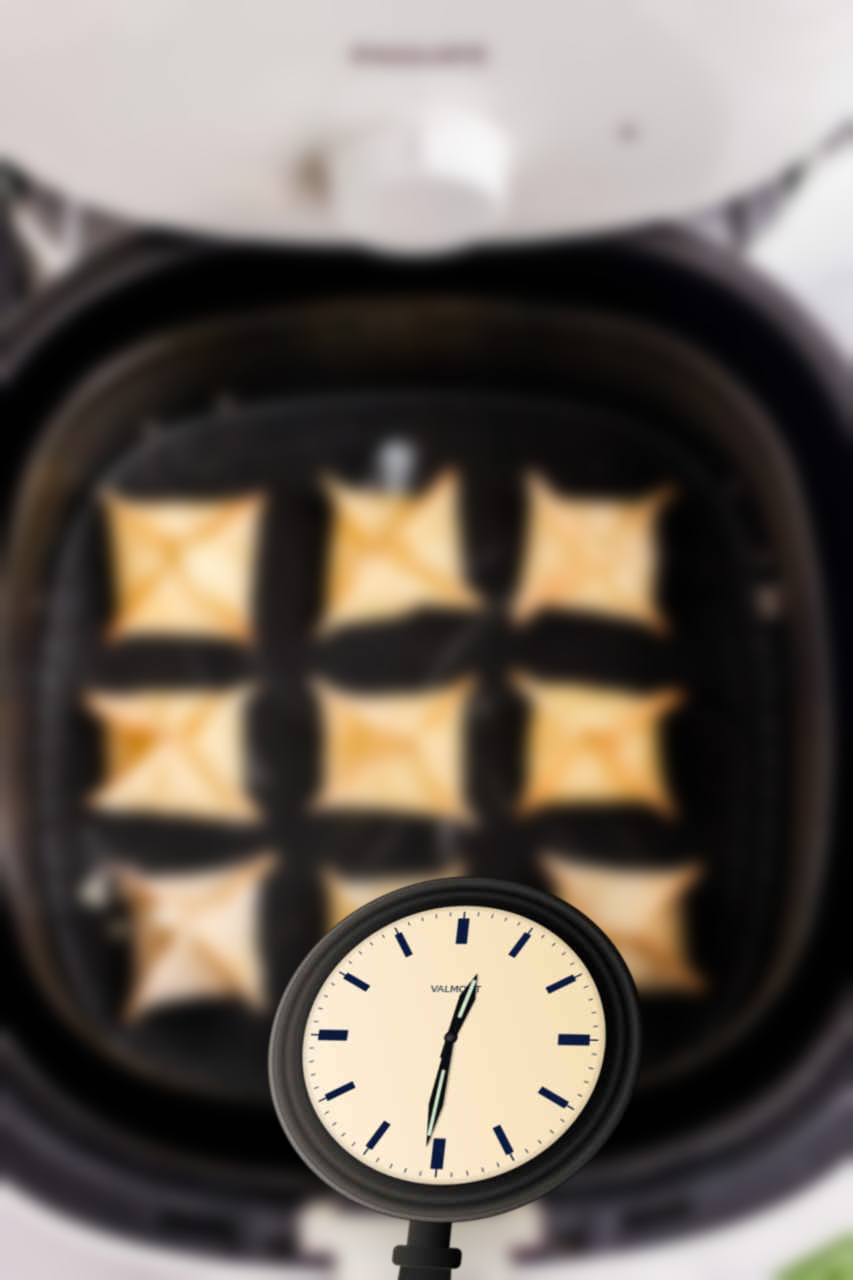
12:31
